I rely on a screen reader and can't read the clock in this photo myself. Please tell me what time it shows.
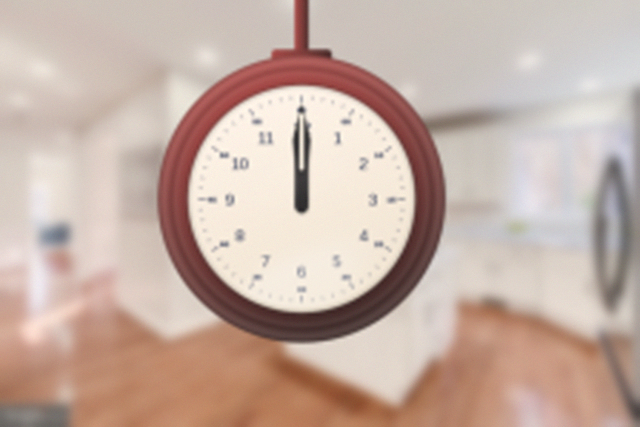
12:00
